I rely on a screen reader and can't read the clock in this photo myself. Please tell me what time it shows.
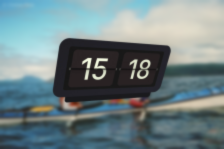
15:18
